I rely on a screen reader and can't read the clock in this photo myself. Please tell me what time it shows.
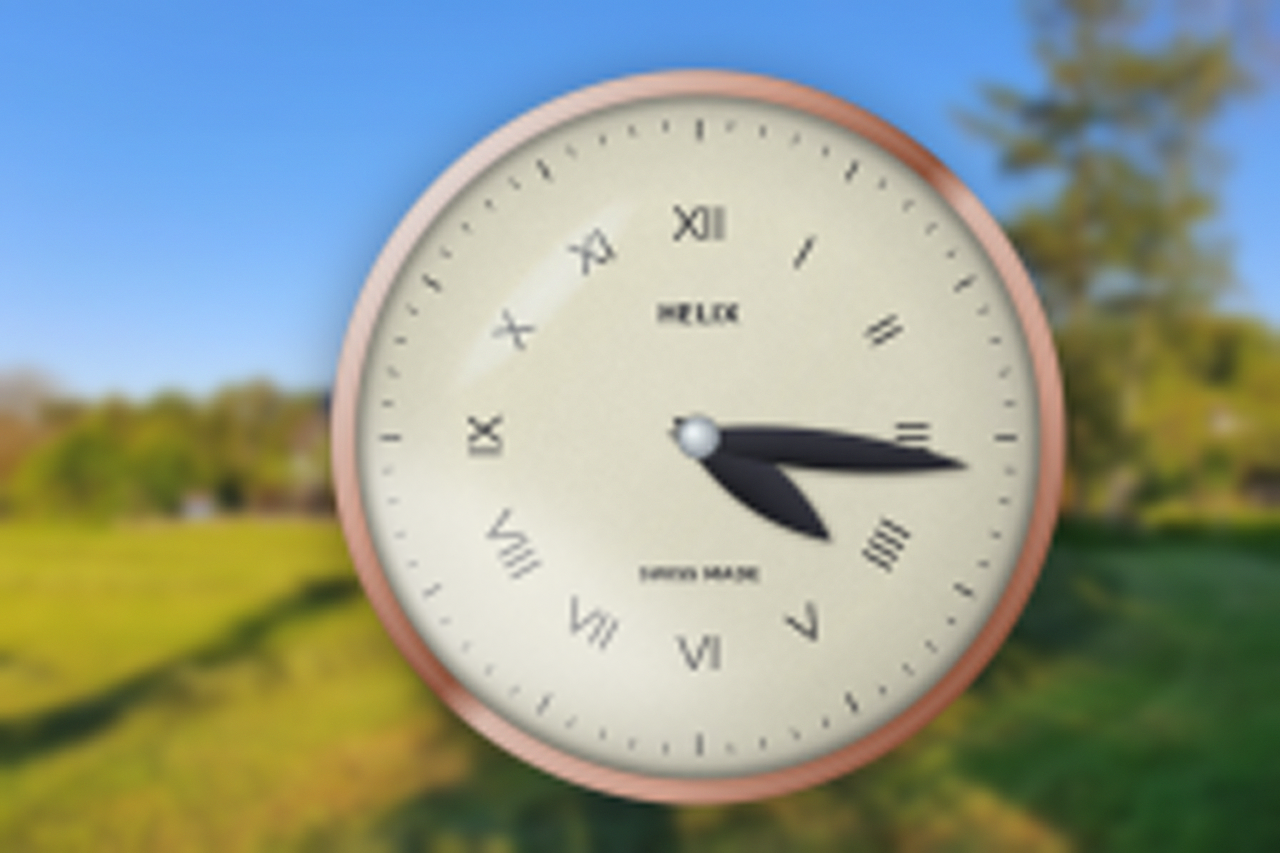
4:16
